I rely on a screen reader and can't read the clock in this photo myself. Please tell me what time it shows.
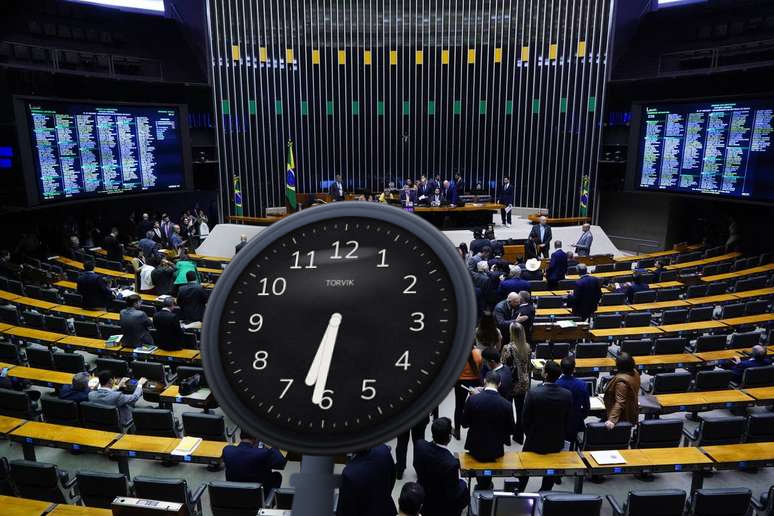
6:31
